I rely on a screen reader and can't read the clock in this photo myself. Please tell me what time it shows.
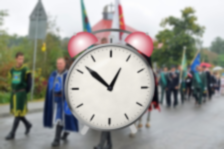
12:52
